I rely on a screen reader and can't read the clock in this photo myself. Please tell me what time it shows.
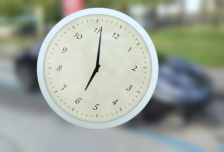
5:56
